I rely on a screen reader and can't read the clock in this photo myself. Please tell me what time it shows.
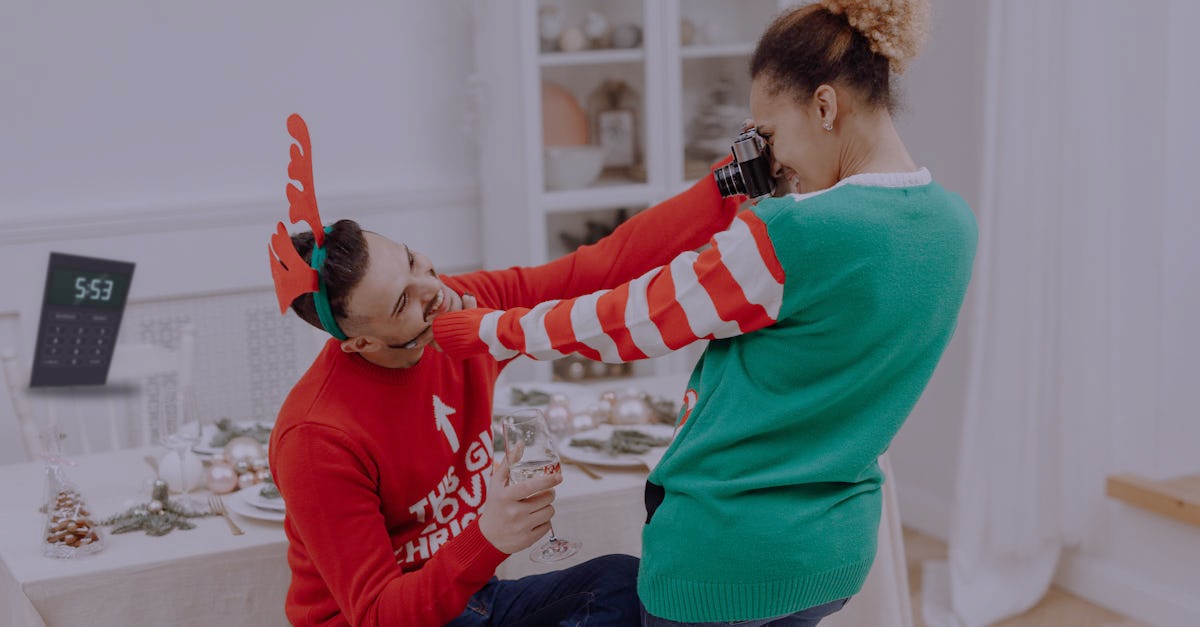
5:53
